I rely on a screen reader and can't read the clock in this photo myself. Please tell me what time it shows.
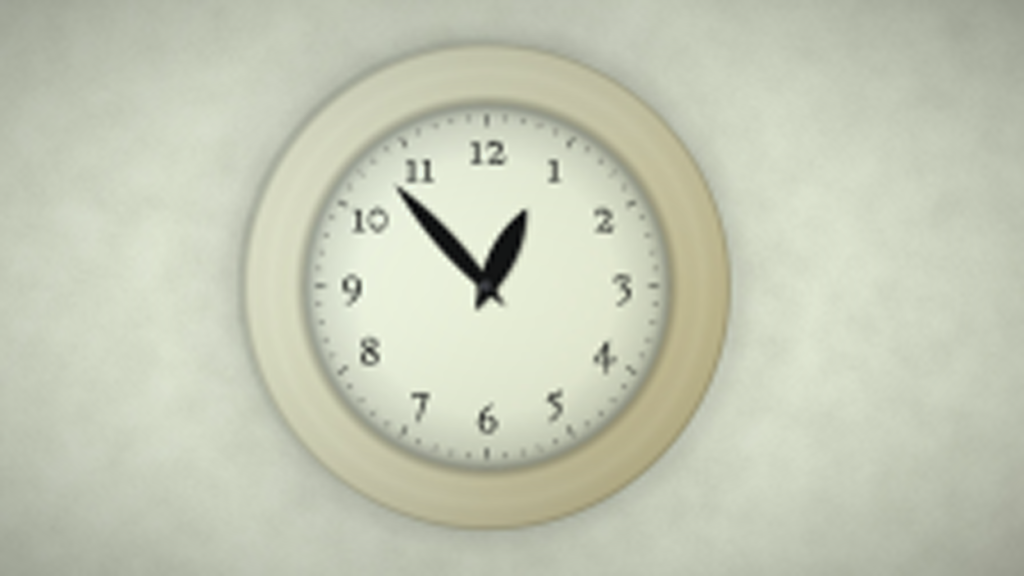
12:53
